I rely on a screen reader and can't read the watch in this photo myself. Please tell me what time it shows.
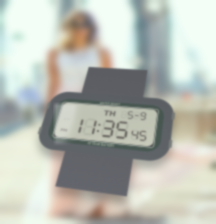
11:35:45
